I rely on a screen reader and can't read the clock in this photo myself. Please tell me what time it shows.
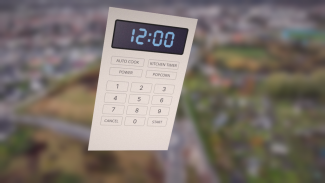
12:00
